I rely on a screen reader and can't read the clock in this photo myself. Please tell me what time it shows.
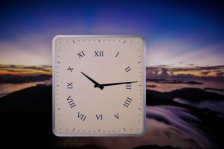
10:14
